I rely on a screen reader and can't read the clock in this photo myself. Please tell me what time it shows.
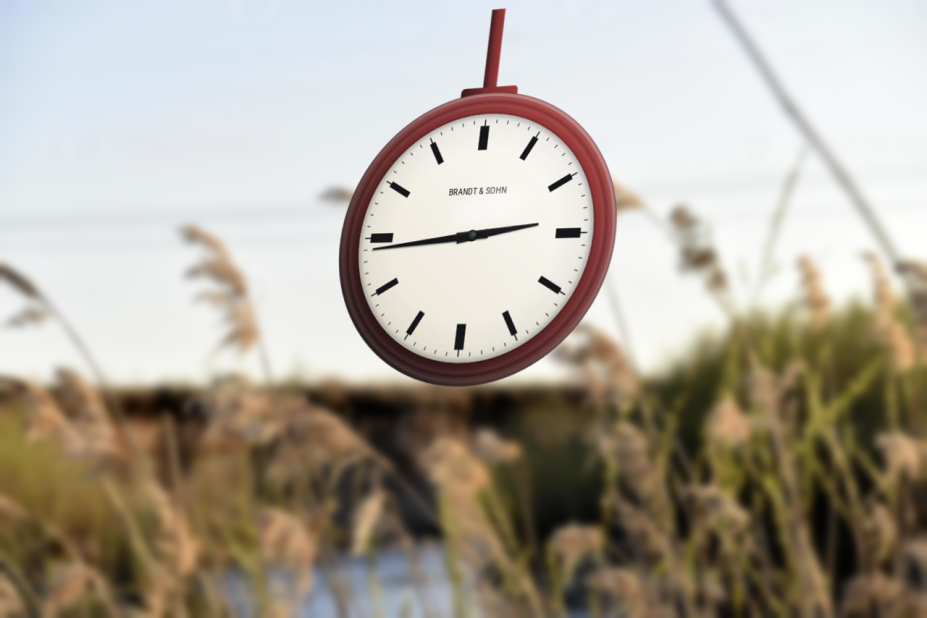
2:44
